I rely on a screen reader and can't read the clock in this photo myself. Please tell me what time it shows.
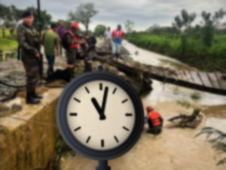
11:02
